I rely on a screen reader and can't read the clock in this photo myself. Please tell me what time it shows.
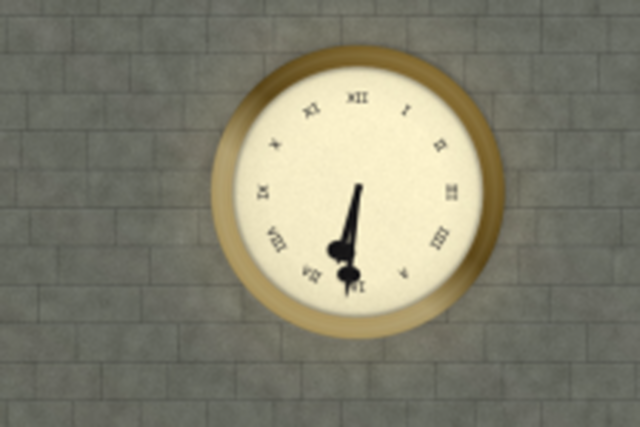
6:31
